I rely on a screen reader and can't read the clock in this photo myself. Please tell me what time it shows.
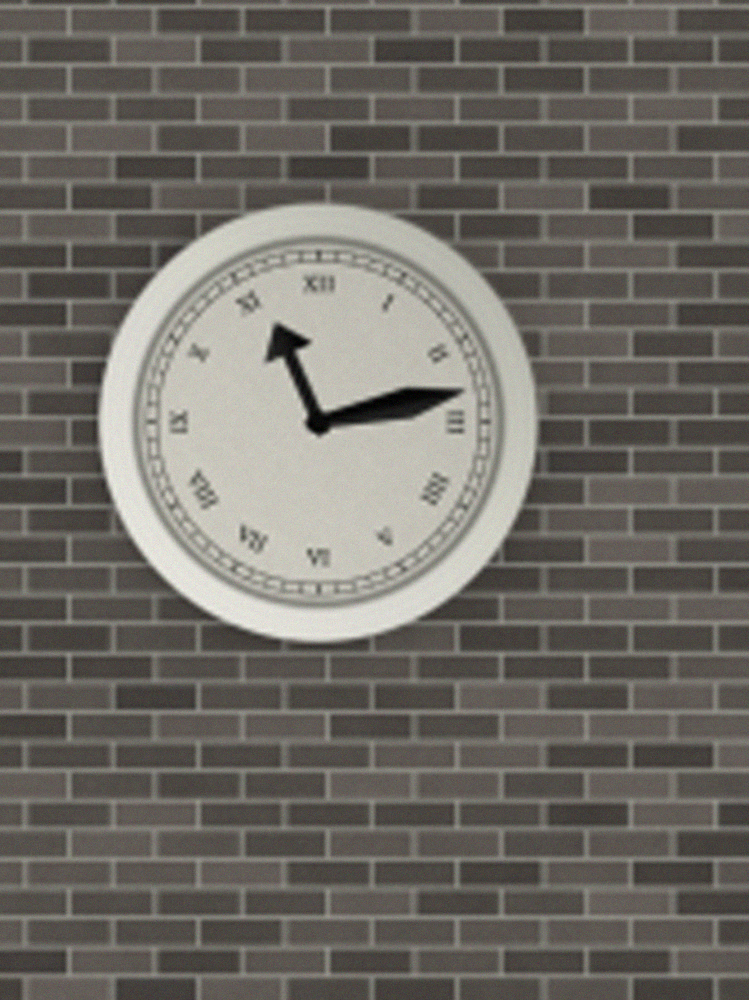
11:13
